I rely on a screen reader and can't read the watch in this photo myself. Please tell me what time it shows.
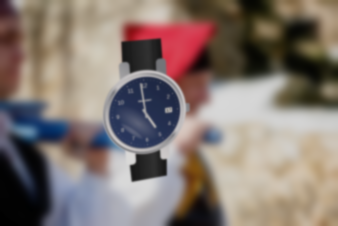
4:59
